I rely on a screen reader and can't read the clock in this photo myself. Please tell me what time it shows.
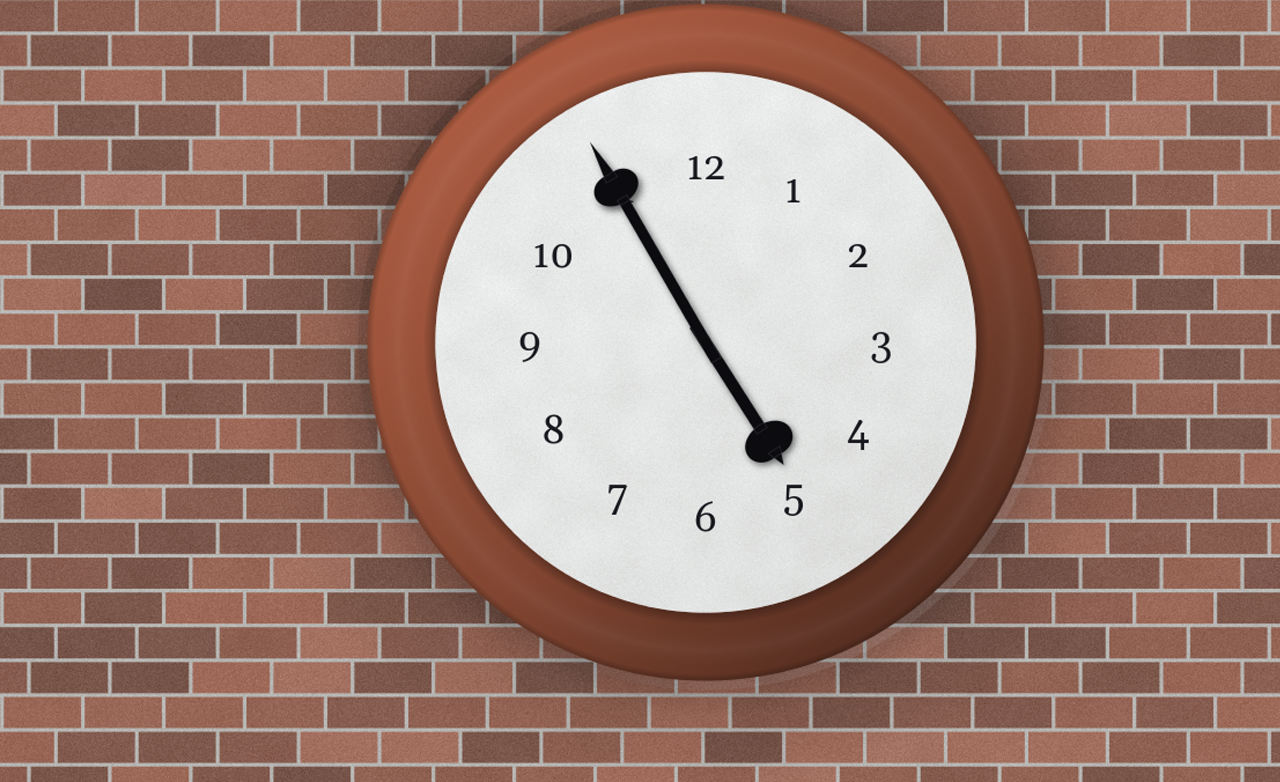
4:55
